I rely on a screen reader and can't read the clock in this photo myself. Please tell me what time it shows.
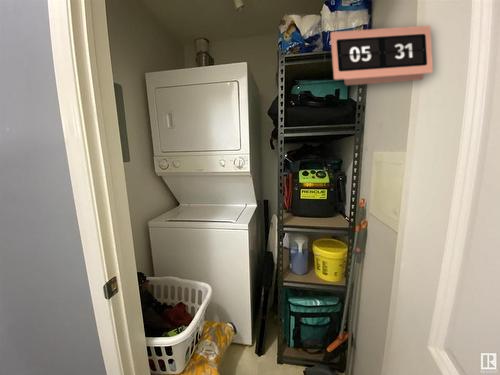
5:31
